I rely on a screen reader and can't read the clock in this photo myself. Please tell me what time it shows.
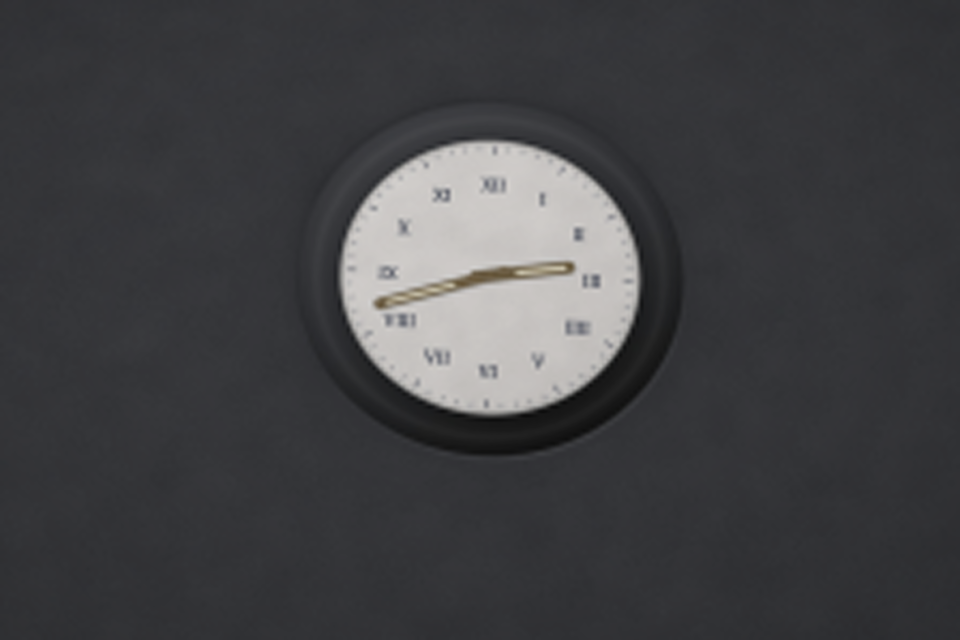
2:42
